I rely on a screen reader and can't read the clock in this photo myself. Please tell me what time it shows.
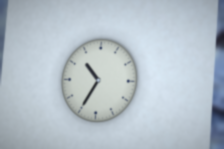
10:35
